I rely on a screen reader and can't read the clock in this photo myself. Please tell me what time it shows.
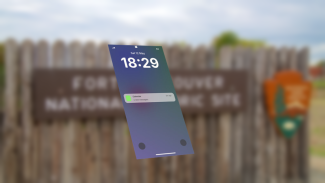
18:29
